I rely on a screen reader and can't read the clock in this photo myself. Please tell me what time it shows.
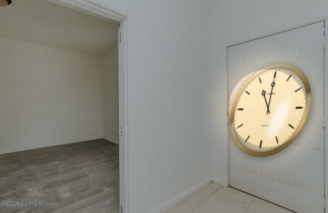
11:00
